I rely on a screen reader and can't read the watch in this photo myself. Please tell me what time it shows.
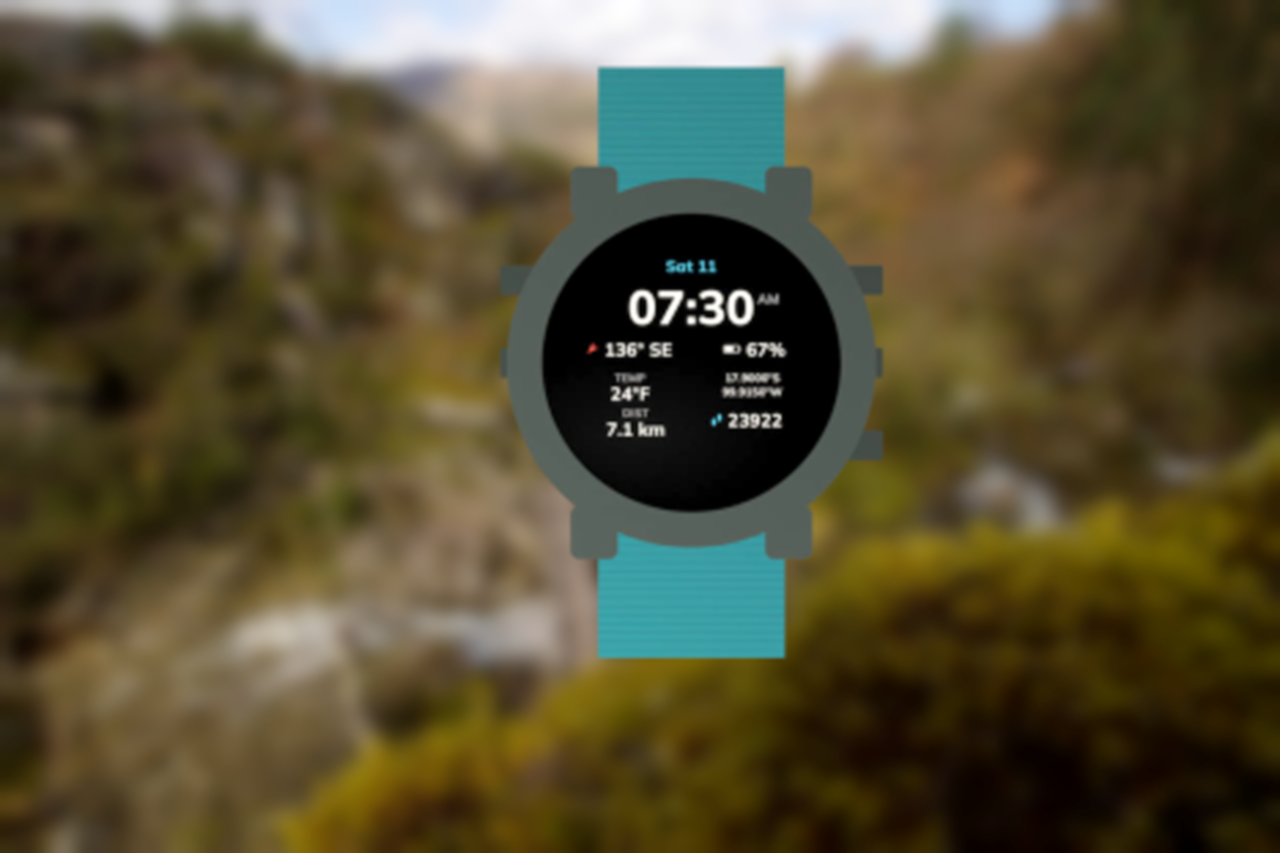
7:30
